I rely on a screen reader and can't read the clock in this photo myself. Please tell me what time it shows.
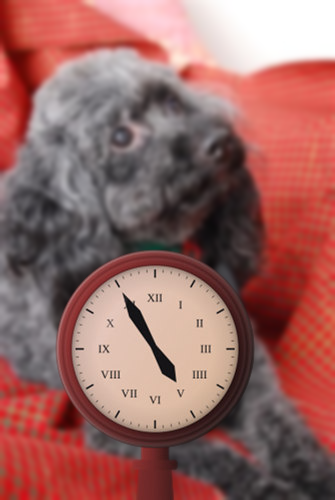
4:55
